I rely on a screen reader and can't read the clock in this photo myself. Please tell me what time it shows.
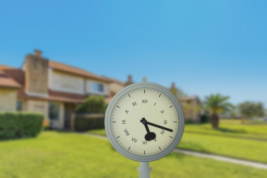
5:18
